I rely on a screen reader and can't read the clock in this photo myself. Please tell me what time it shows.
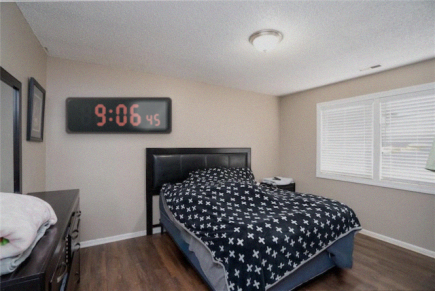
9:06:45
